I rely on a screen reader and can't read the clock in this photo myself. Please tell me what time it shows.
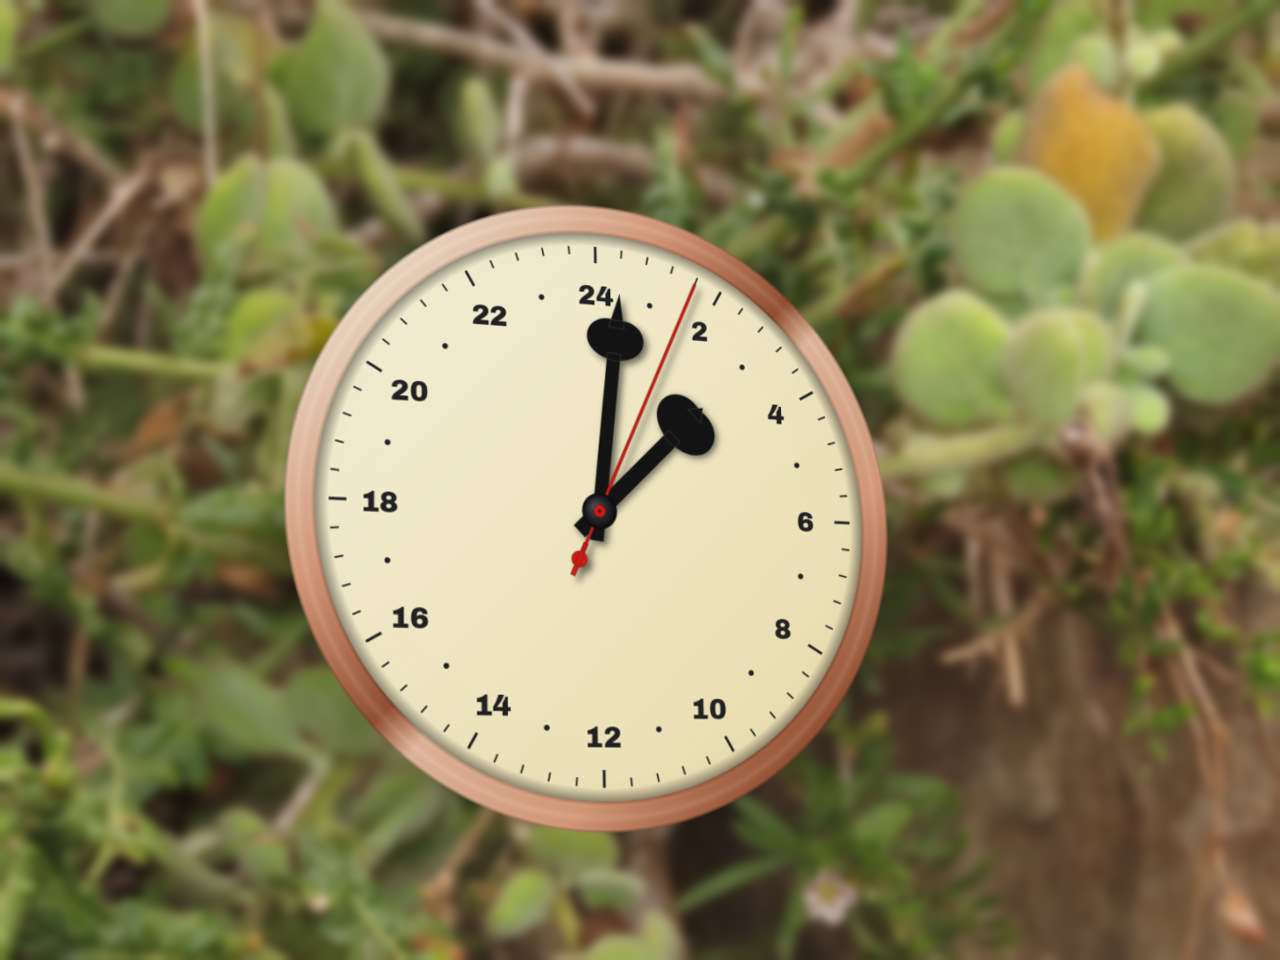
3:01:04
